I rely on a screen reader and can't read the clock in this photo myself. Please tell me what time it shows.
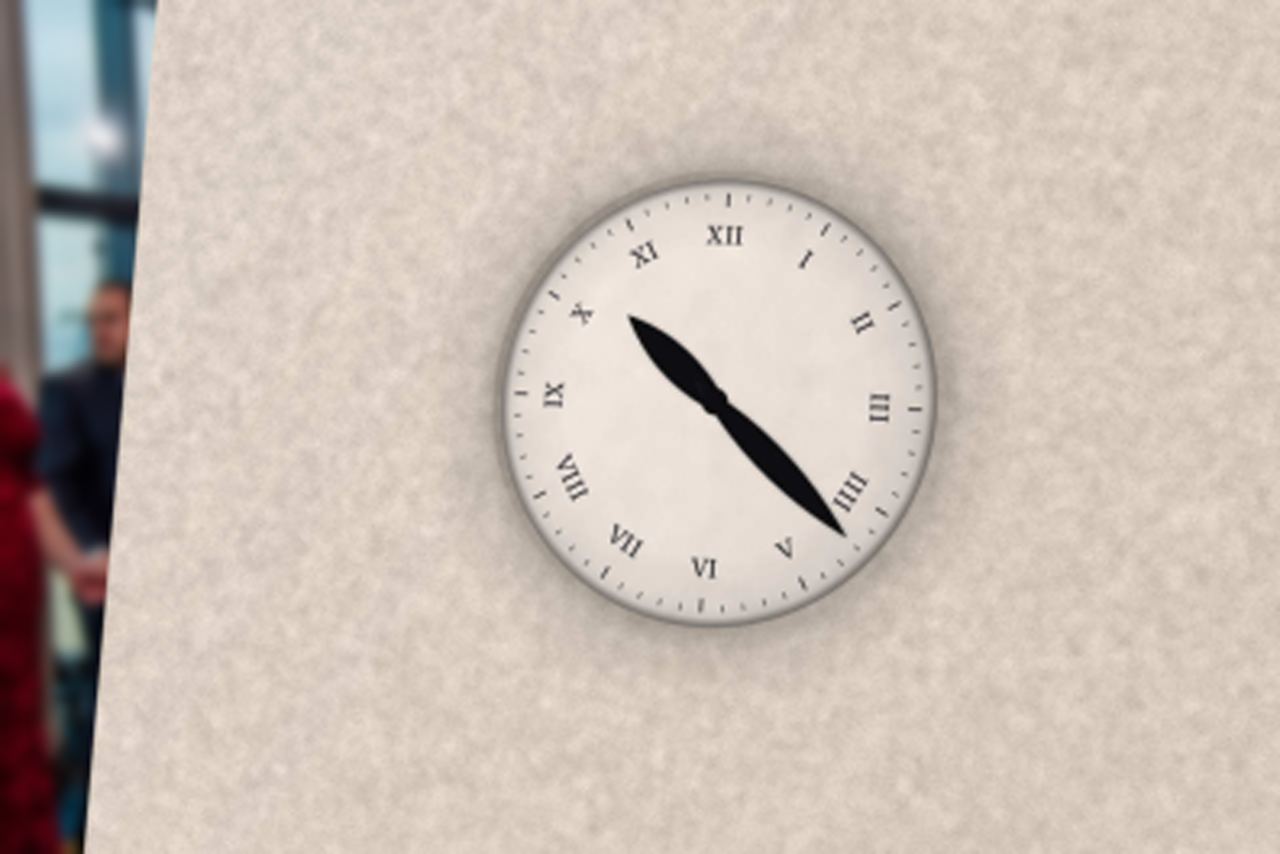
10:22
